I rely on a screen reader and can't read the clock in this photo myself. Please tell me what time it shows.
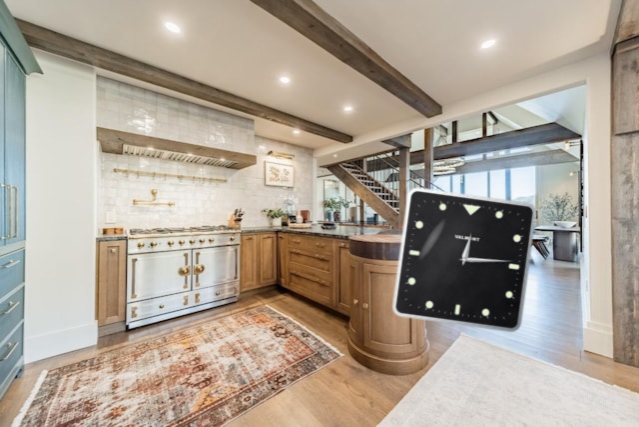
12:14
